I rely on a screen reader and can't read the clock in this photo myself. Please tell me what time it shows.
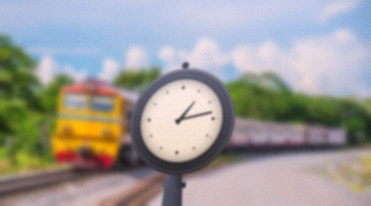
1:13
